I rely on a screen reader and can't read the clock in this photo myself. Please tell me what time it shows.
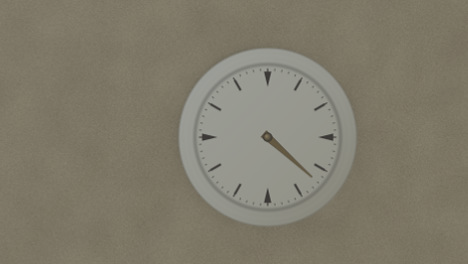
4:22
